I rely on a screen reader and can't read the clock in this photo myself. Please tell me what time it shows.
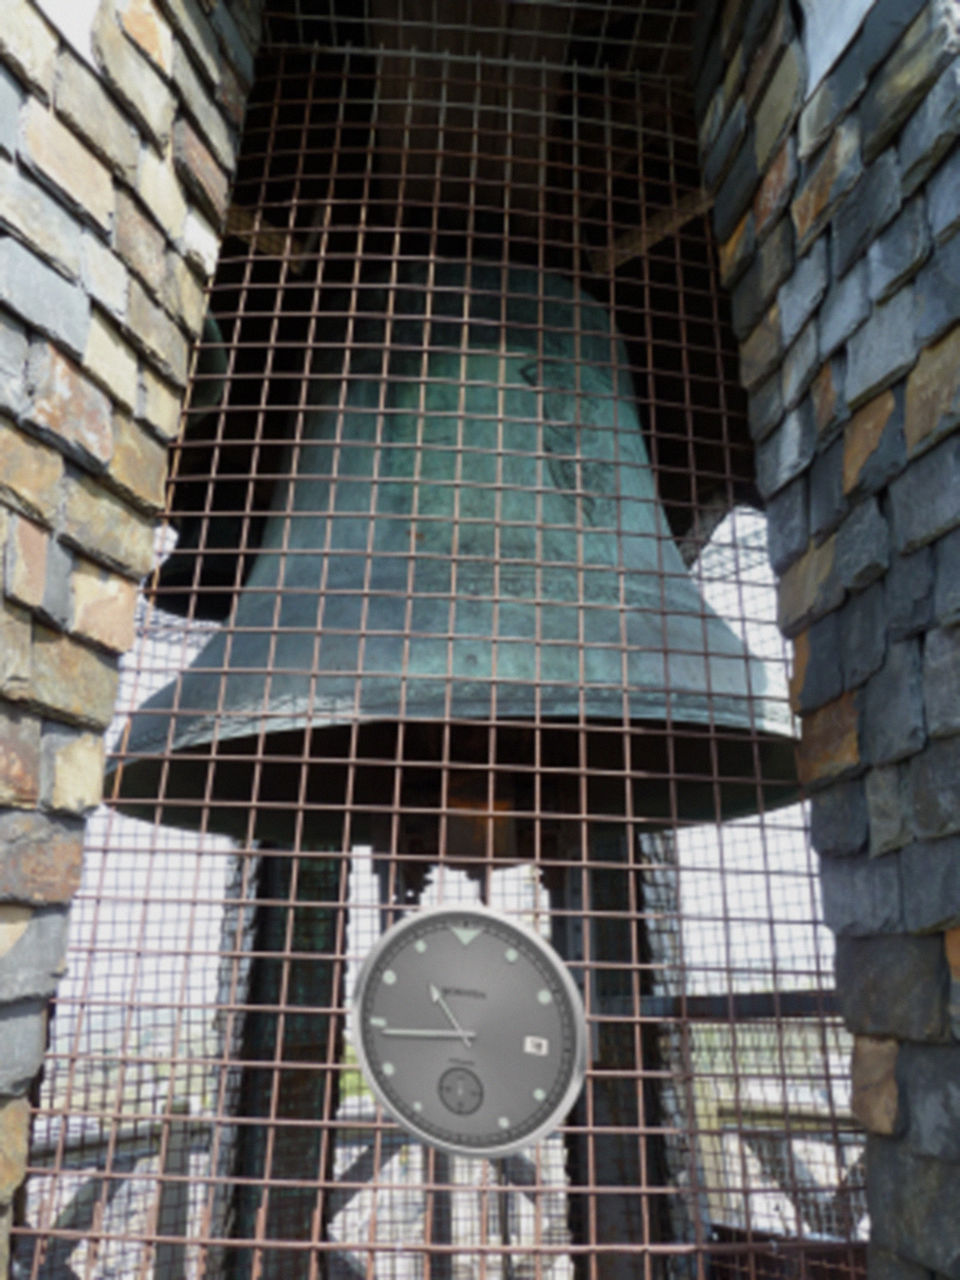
10:44
